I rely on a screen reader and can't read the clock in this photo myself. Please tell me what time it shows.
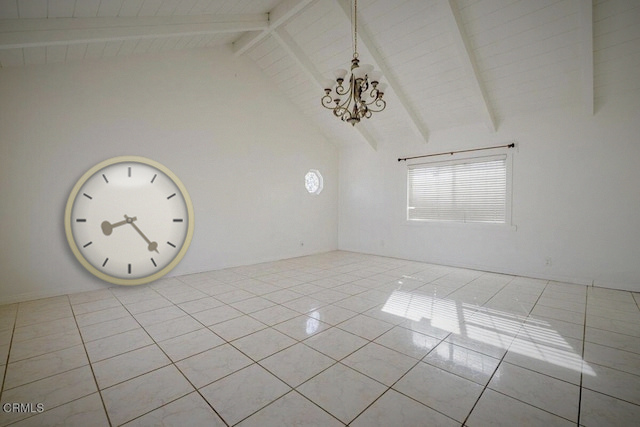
8:23
